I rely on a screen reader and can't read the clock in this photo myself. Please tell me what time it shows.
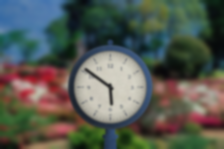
5:51
